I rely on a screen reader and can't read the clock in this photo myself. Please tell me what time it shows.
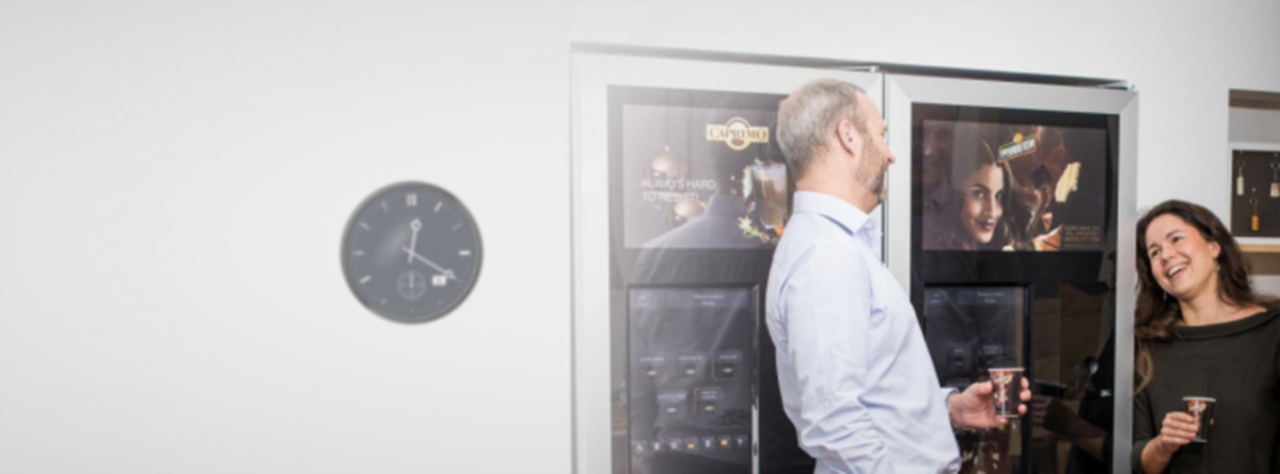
12:20
